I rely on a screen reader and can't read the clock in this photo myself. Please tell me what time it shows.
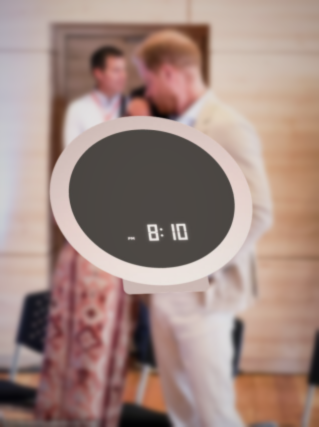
8:10
